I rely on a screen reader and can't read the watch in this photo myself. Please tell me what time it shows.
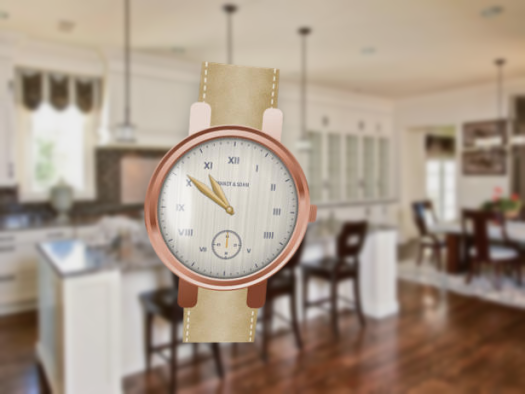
10:51
